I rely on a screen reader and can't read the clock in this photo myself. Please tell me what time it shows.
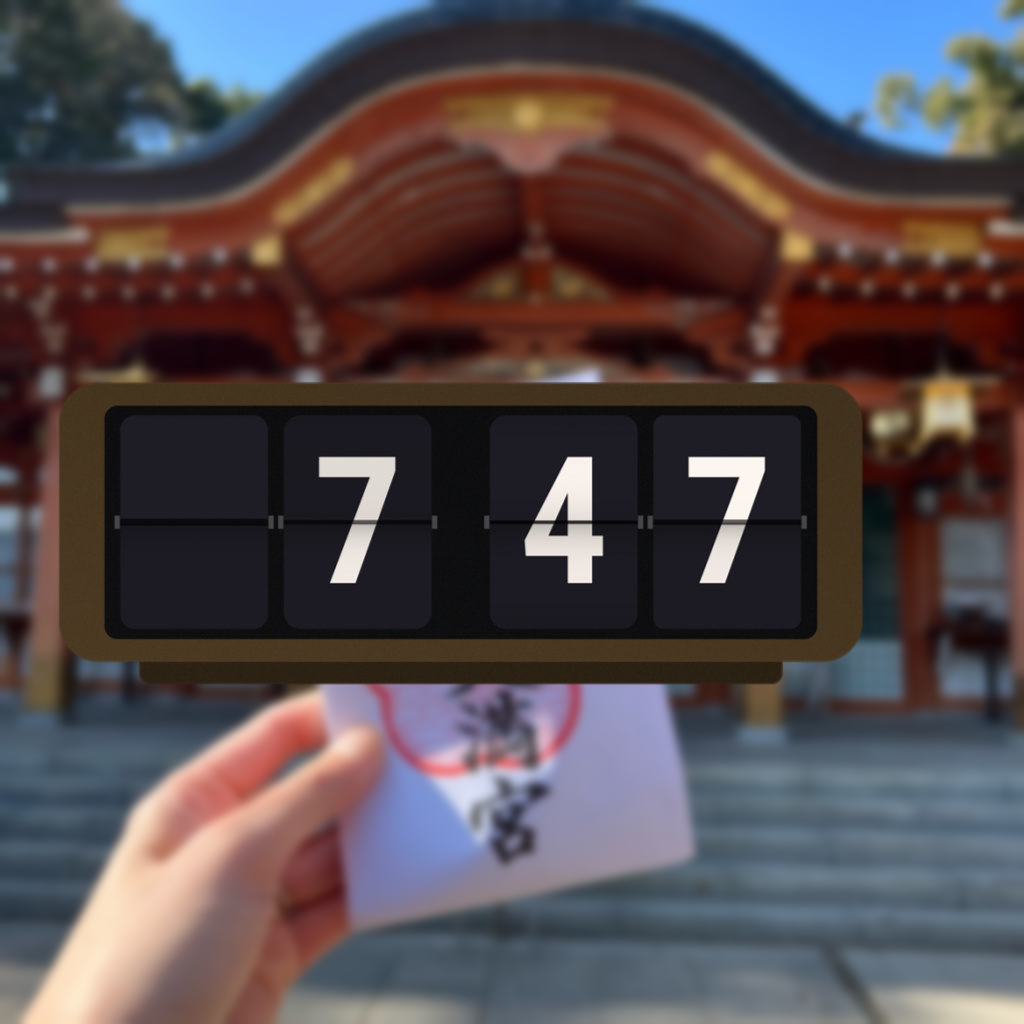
7:47
